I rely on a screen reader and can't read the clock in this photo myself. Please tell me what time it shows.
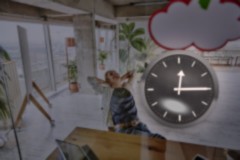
12:15
